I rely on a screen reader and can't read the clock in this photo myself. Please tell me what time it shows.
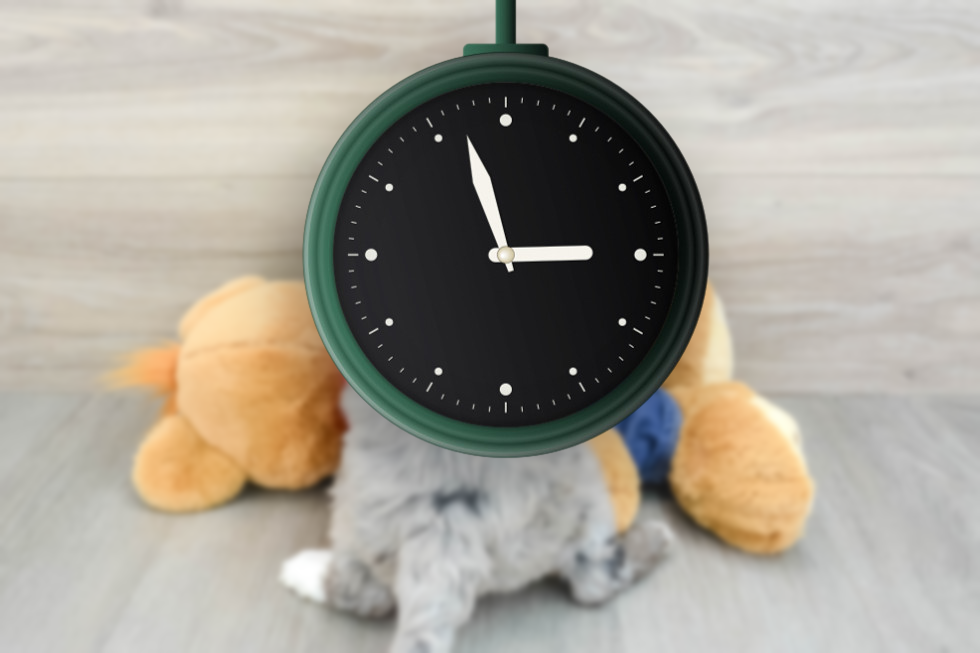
2:57
